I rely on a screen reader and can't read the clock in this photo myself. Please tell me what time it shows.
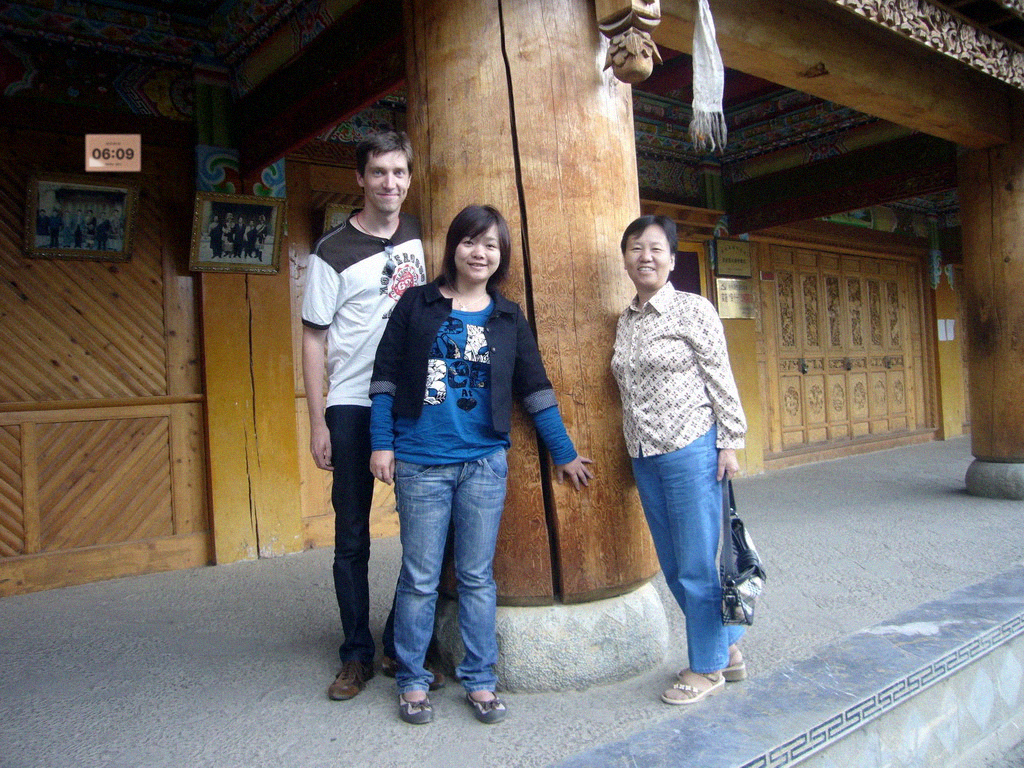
6:09
